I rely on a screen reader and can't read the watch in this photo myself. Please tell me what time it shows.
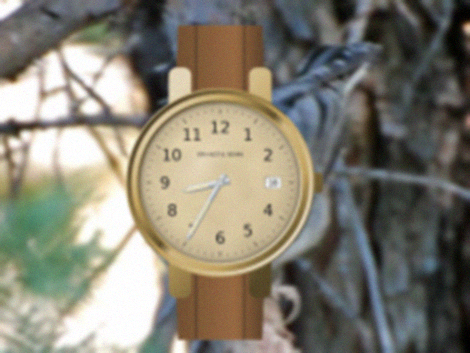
8:35
